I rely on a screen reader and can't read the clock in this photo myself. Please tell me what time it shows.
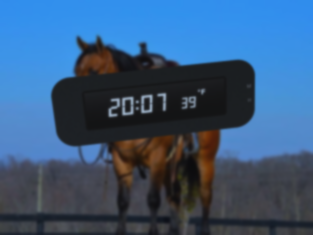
20:07
